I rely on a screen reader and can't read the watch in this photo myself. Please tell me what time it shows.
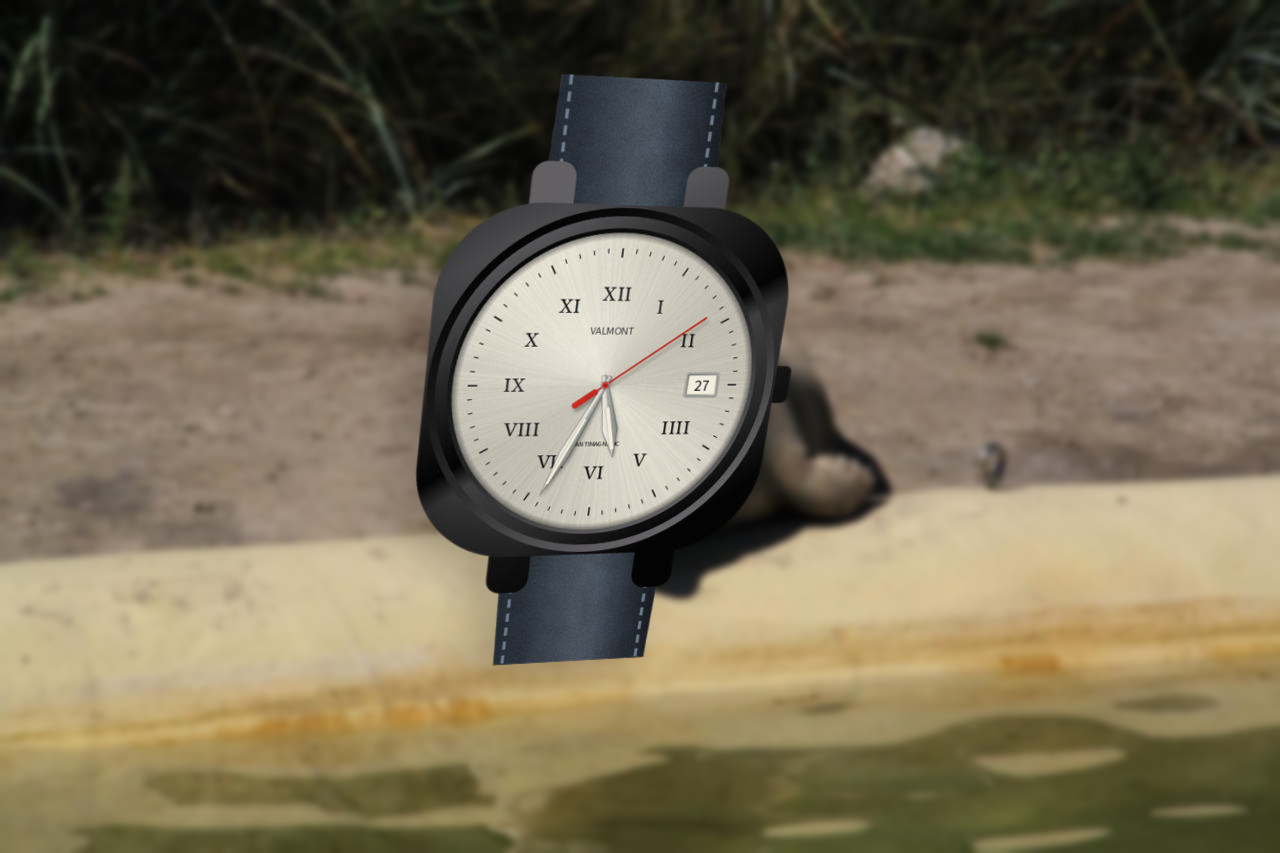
5:34:09
